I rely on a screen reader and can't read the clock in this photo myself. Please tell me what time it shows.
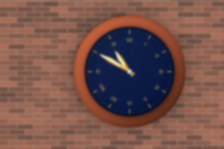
10:50
